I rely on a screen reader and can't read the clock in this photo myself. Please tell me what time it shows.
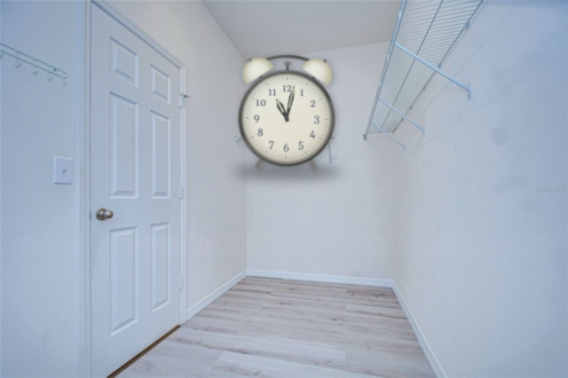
11:02
